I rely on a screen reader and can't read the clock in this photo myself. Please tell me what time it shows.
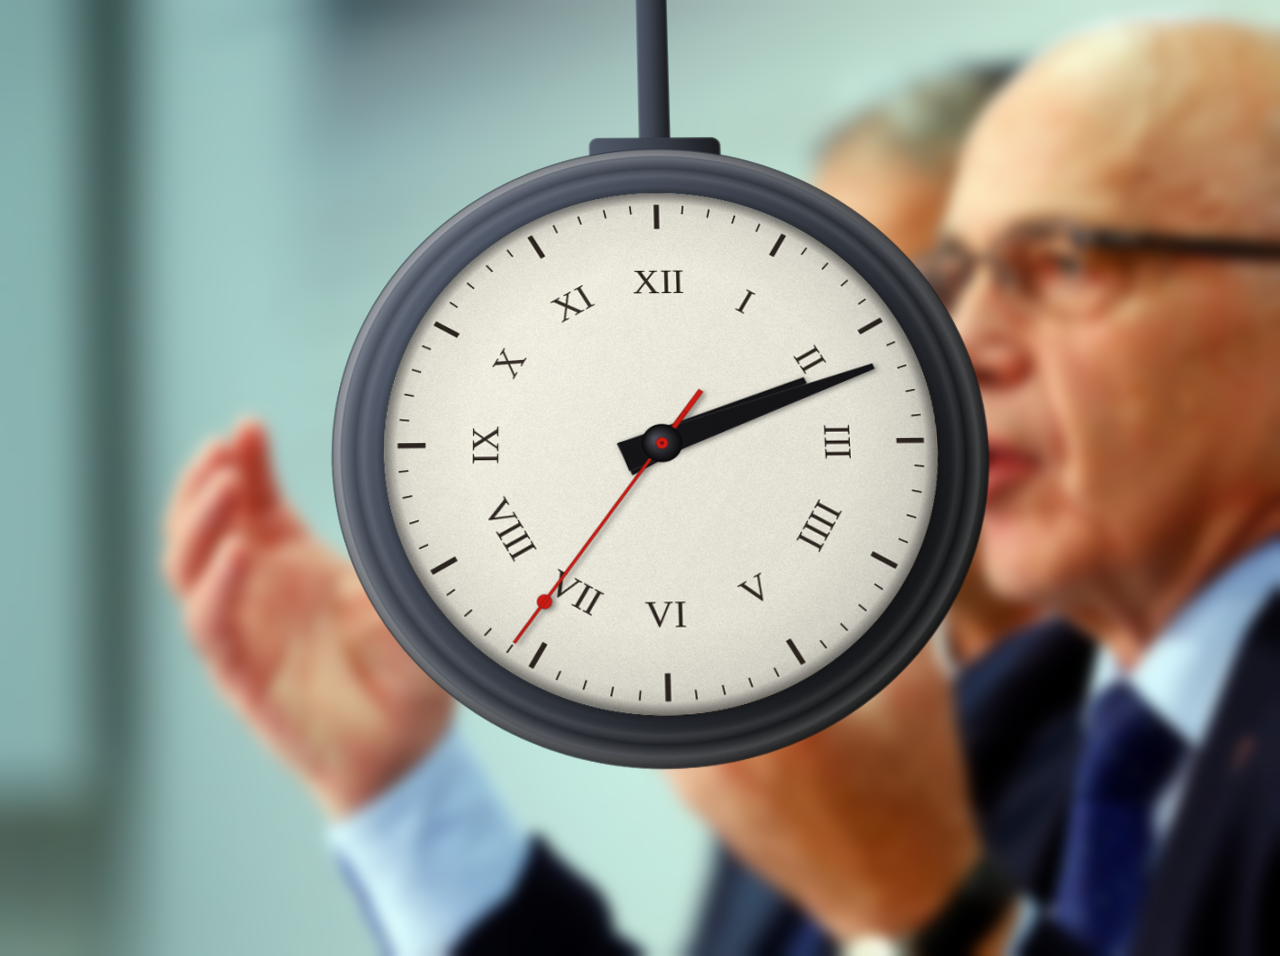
2:11:36
